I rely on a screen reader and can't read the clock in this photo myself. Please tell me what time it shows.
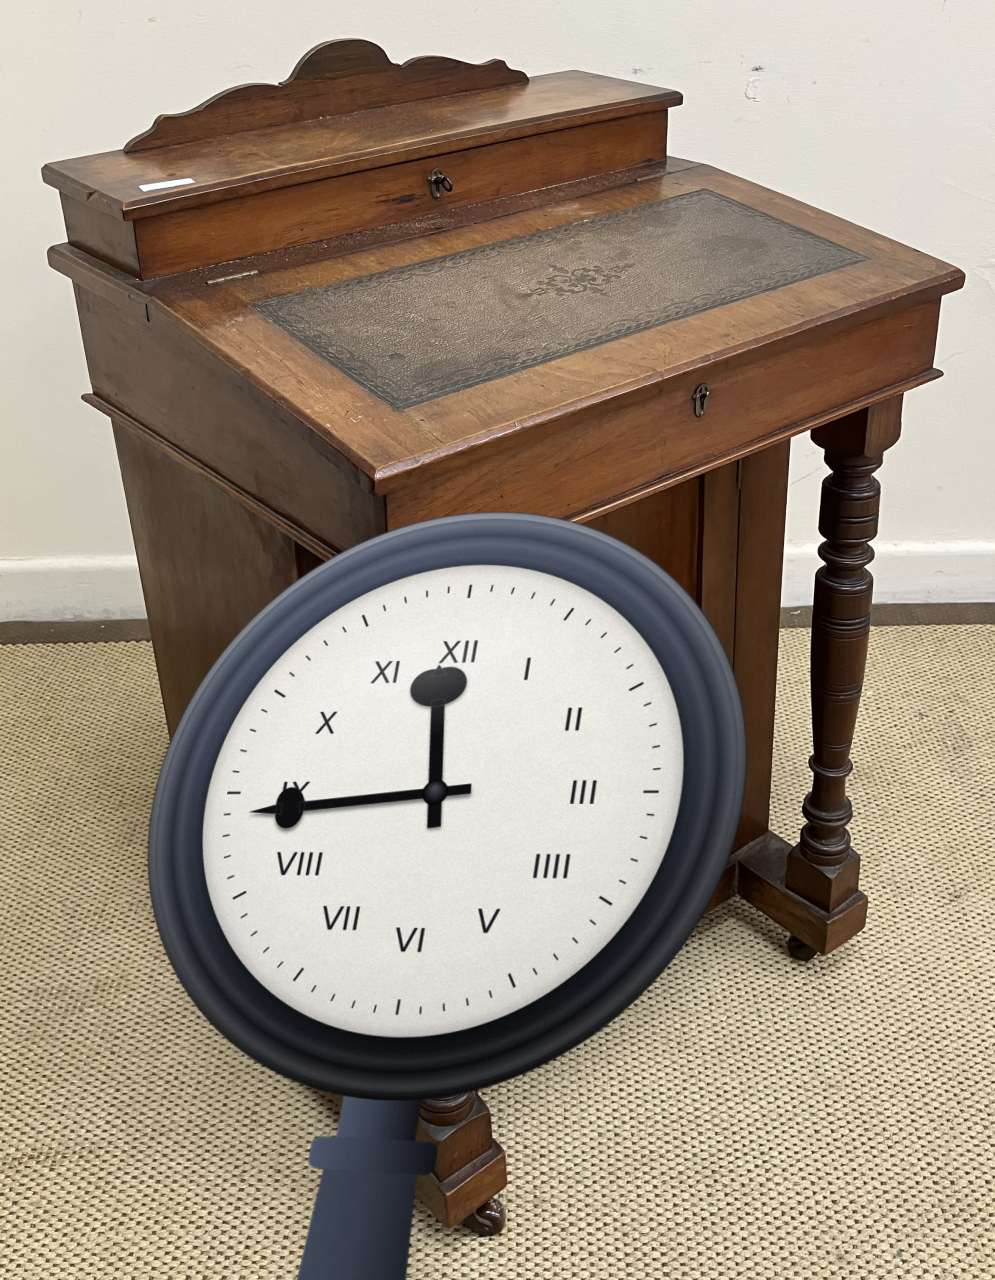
11:44
